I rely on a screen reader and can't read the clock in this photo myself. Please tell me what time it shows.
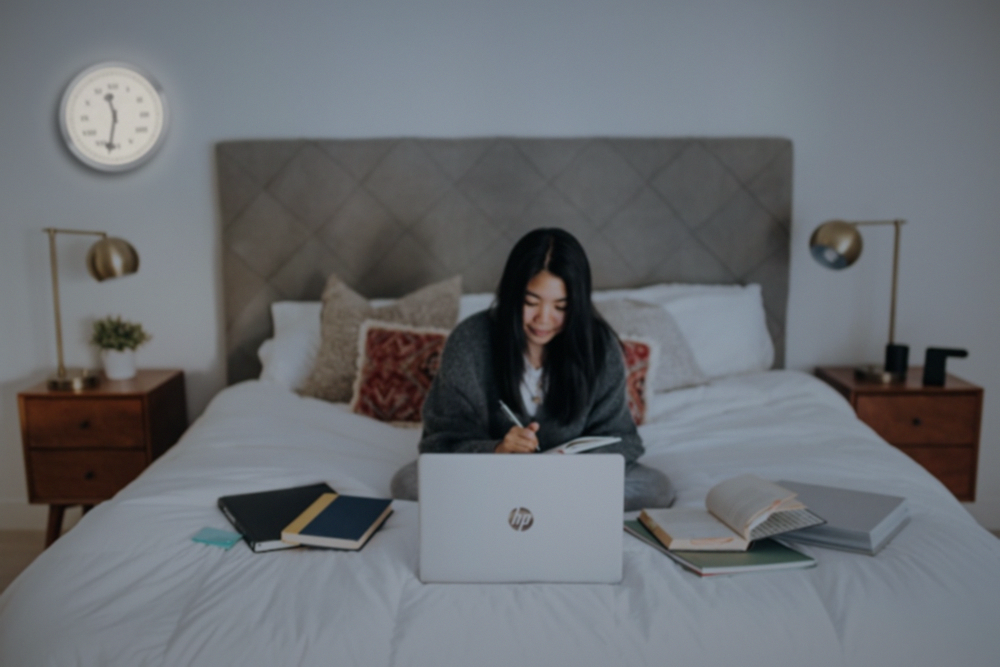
11:32
